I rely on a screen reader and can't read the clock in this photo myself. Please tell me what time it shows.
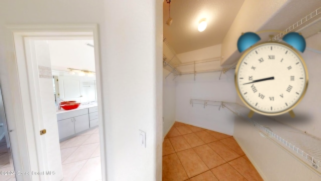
8:43
